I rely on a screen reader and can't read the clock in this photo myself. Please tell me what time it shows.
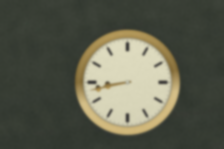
8:43
